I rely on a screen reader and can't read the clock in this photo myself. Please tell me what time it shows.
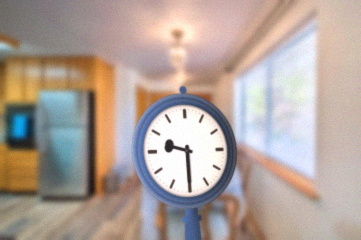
9:30
